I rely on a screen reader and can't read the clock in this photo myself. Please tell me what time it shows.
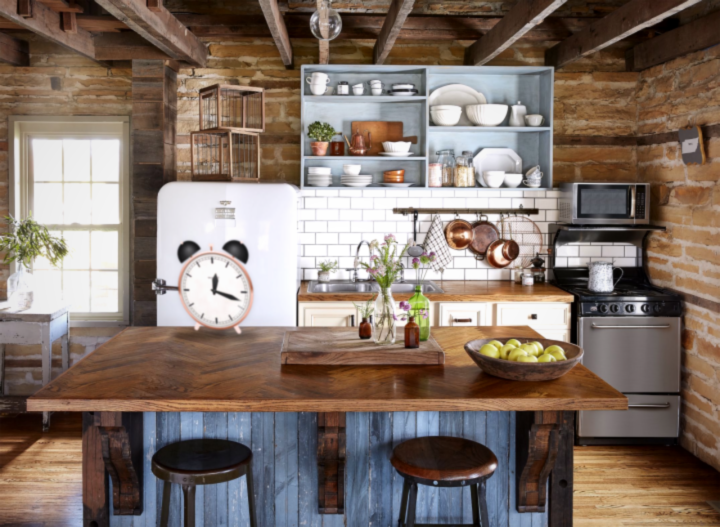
12:18
